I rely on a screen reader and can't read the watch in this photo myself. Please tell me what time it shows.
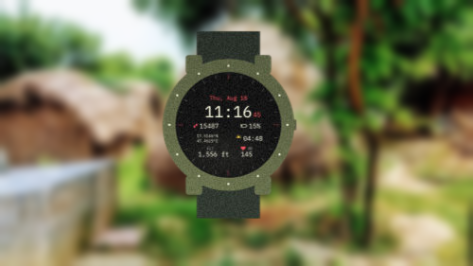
11:16
